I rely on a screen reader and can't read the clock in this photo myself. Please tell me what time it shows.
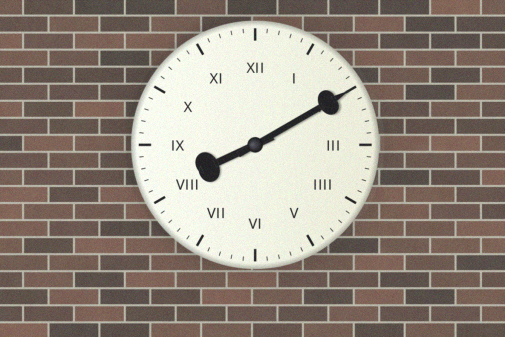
8:10
